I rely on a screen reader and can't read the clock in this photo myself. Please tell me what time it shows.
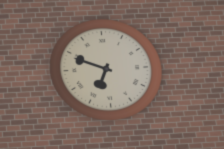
6:49
